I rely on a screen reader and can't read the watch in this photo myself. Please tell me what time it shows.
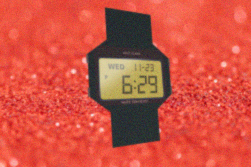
6:29
